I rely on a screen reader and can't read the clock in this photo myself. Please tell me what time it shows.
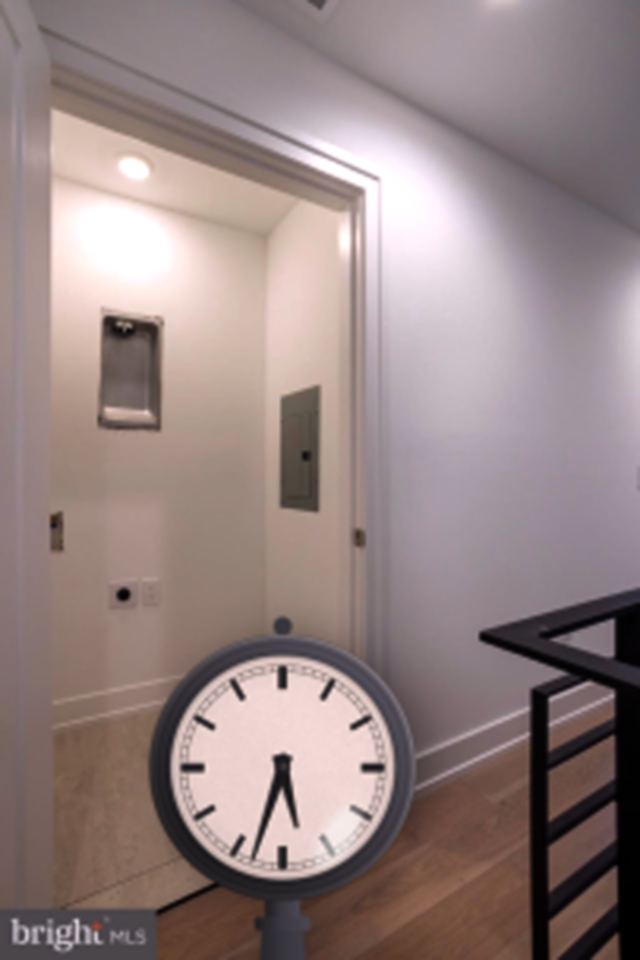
5:33
